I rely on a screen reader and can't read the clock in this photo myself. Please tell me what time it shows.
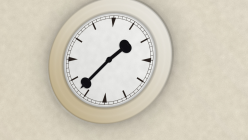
1:37
